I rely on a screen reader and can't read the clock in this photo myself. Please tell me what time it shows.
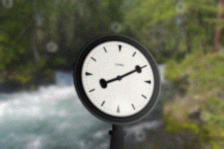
8:10
